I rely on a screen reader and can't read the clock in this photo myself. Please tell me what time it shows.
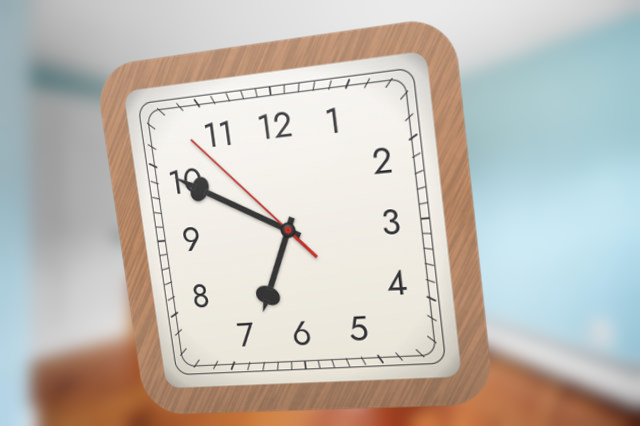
6:49:53
